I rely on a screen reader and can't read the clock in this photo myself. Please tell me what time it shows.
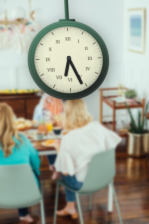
6:26
